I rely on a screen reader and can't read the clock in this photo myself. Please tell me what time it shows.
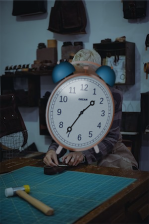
1:36
